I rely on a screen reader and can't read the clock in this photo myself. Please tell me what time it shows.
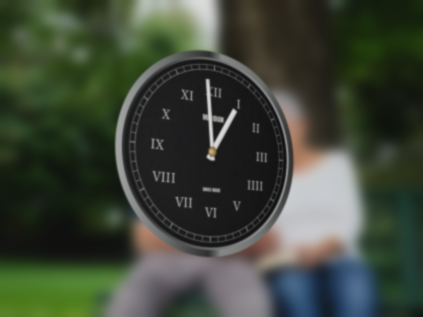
12:59
